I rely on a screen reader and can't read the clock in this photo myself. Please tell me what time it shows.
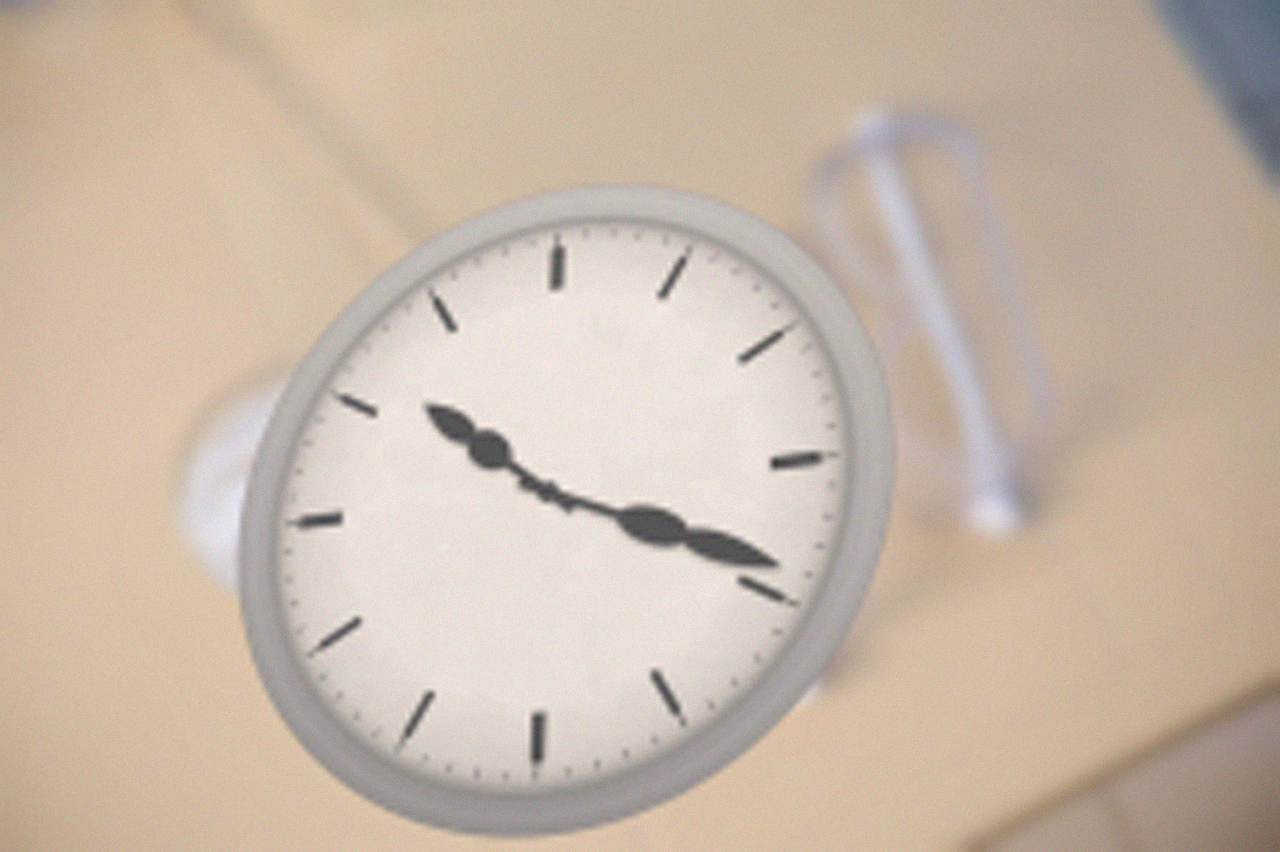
10:19
